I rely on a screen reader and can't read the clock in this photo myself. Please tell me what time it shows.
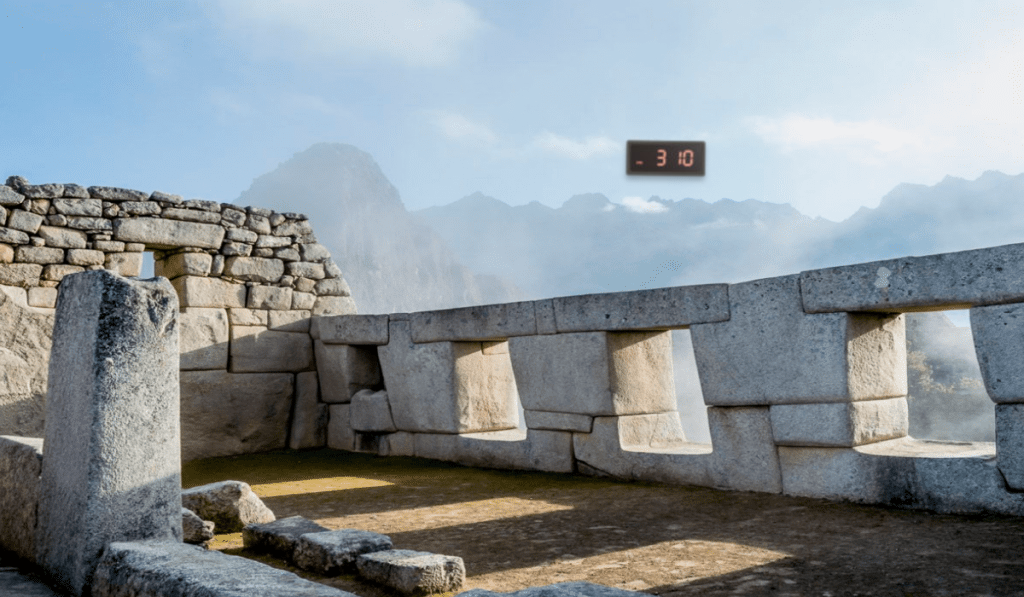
3:10
